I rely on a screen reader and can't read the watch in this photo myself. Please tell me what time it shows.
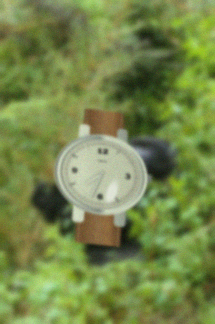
7:33
